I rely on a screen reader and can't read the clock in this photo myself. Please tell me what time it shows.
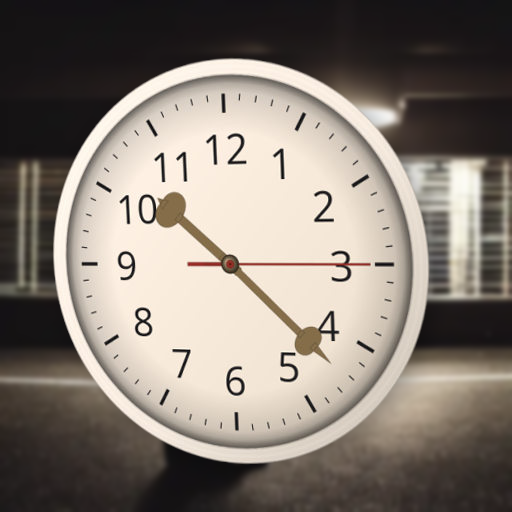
10:22:15
